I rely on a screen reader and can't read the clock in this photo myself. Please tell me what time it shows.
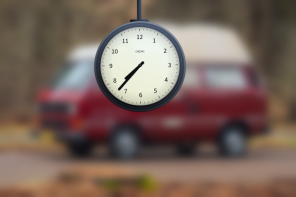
7:37
